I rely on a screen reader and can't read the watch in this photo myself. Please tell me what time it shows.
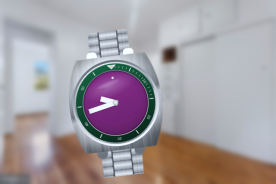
9:43
